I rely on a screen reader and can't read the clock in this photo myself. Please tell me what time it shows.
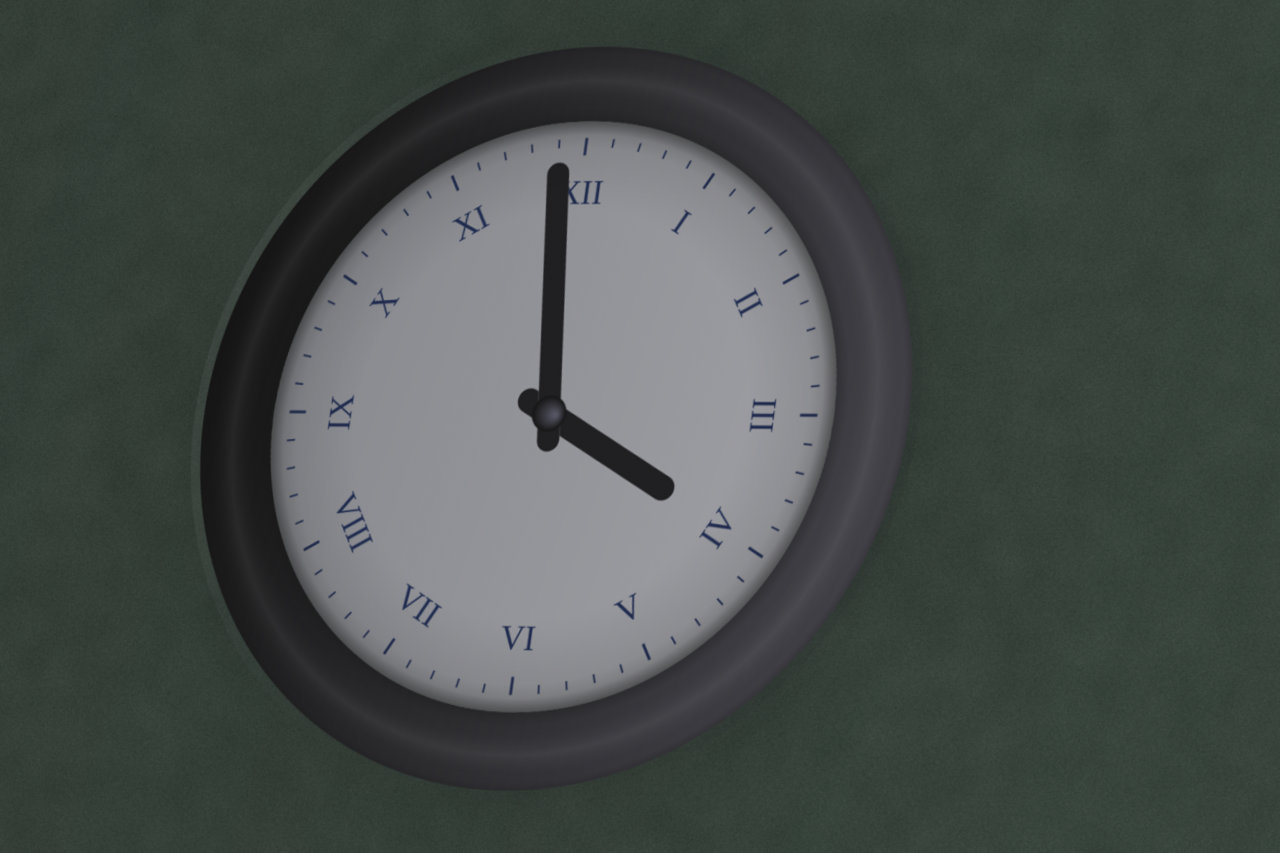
3:59
